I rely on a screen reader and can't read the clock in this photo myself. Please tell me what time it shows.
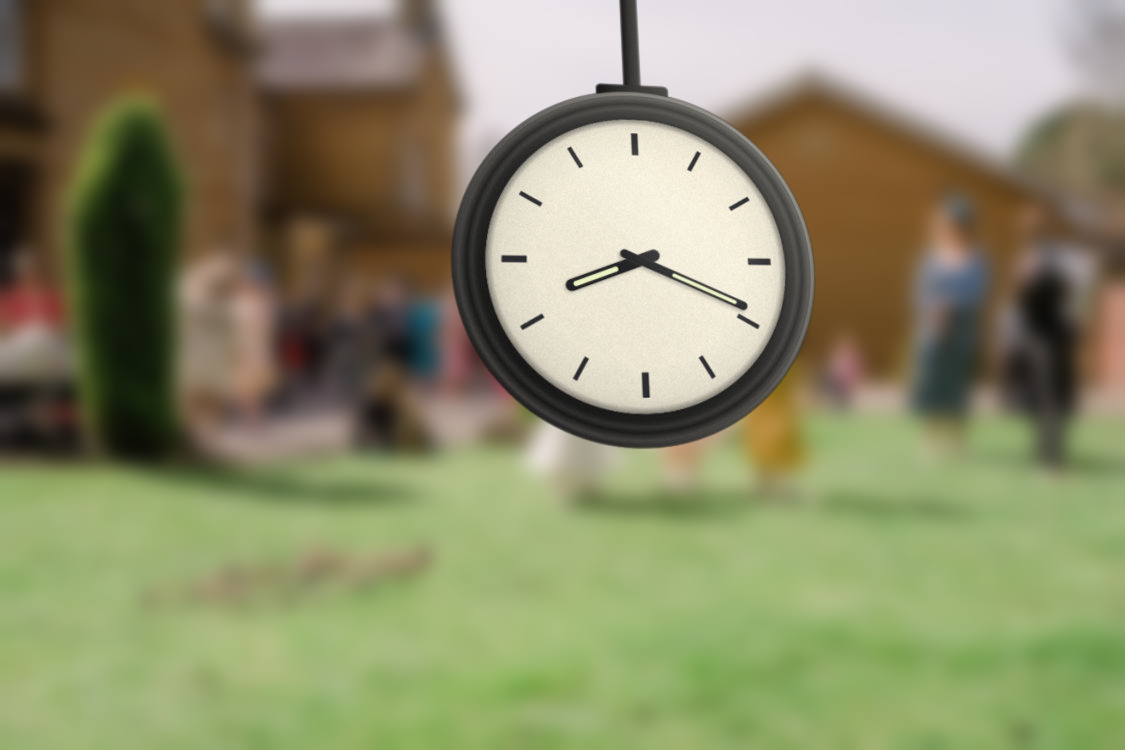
8:19
